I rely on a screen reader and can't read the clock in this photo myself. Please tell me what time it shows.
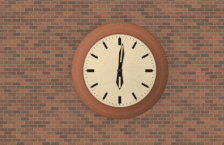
6:01
